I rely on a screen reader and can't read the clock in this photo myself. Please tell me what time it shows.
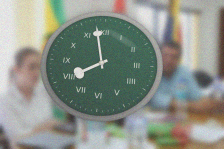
7:58
